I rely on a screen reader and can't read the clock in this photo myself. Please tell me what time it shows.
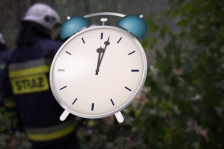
12:02
